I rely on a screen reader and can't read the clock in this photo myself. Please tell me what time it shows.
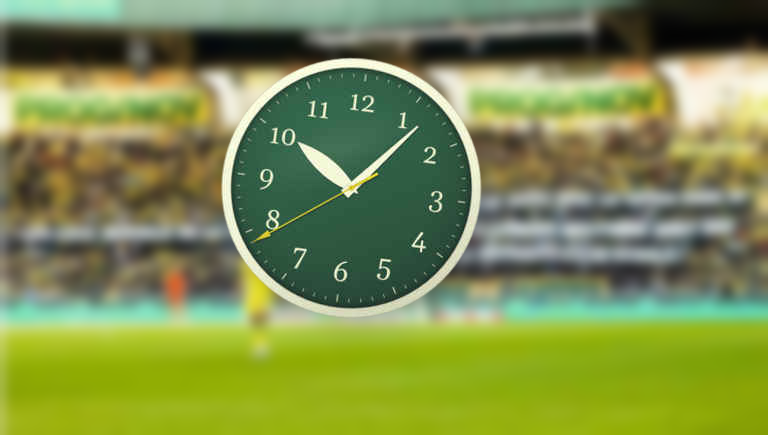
10:06:39
